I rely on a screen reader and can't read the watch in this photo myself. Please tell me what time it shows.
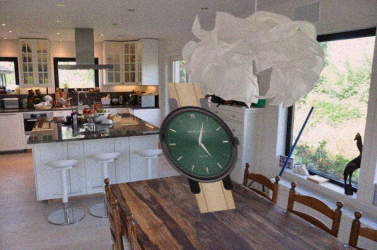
5:04
